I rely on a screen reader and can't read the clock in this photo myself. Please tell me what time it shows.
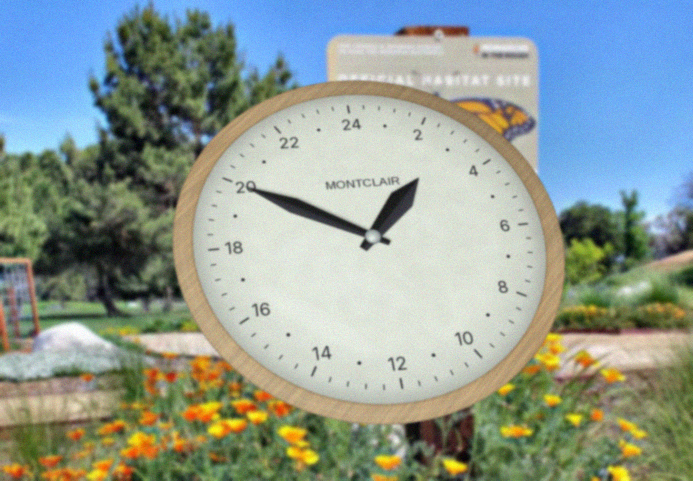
2:50
